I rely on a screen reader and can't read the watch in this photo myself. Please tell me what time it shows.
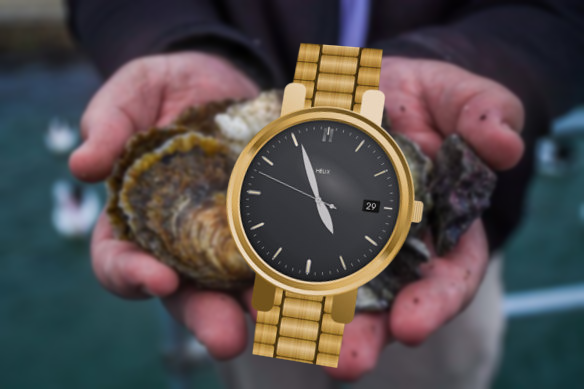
4:55:48
